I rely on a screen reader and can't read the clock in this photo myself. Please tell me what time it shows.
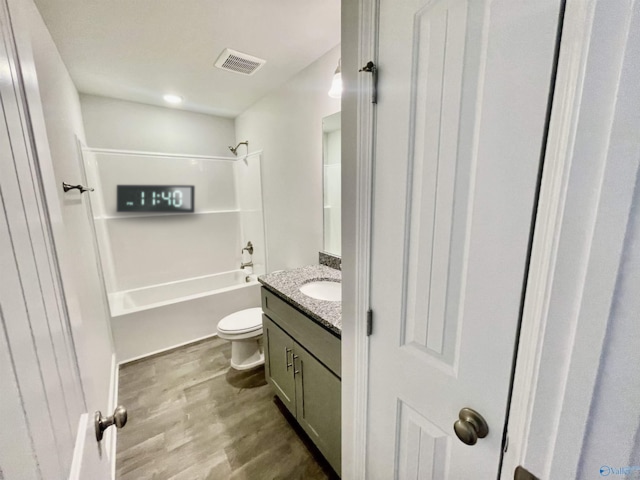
11:40
